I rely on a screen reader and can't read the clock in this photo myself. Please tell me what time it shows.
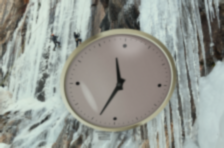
11:34
